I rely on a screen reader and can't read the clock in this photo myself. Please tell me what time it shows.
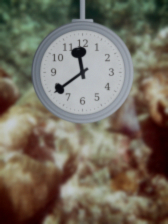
11:39
